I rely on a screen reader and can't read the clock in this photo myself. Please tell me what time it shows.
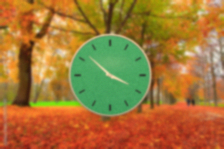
3:52
